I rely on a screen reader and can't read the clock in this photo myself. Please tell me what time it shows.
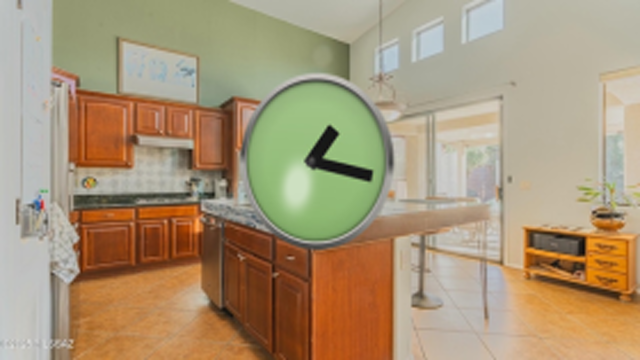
1:17
